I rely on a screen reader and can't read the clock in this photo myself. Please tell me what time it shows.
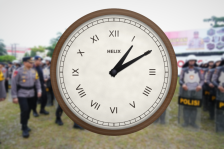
1:10
